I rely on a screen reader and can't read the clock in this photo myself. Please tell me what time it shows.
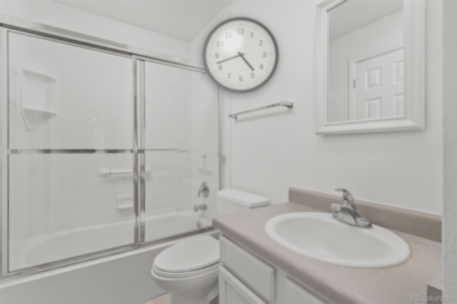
4:42
